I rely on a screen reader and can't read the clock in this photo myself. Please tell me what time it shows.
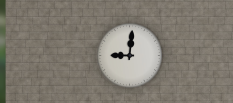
9:01
